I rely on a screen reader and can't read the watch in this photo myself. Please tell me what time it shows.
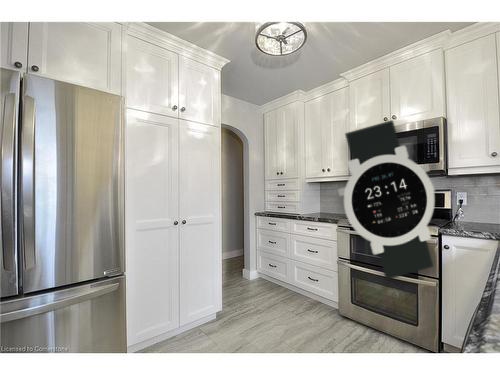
23:14
